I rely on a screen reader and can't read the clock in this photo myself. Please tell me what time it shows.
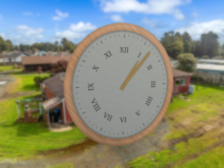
1:07
